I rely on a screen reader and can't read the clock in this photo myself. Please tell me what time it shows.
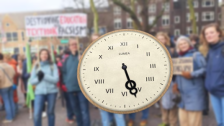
5:27
